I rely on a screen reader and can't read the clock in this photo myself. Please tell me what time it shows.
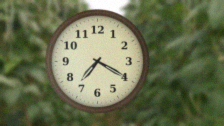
7:20
